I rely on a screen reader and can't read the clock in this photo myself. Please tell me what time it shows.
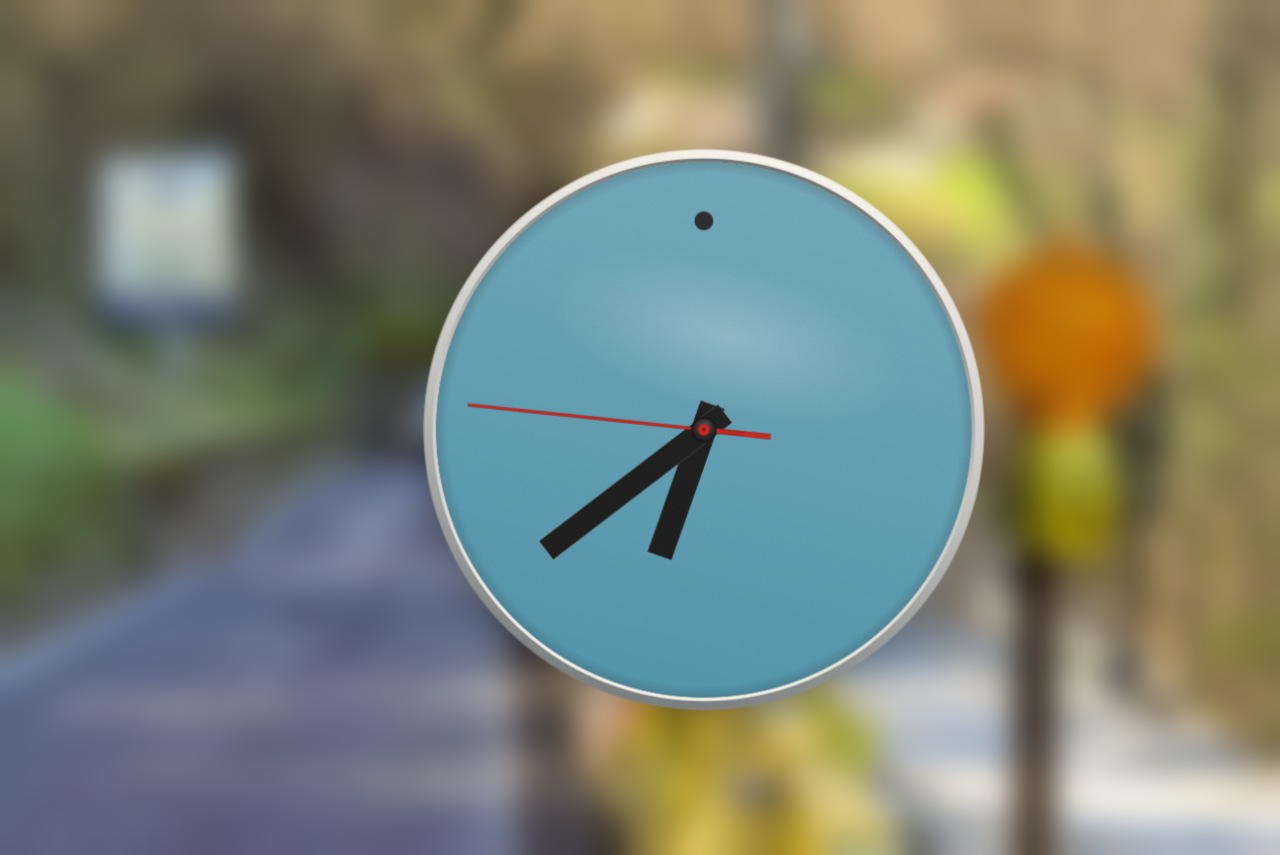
6:38:46
